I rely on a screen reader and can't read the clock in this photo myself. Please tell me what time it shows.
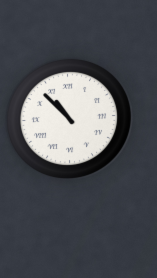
10:53
